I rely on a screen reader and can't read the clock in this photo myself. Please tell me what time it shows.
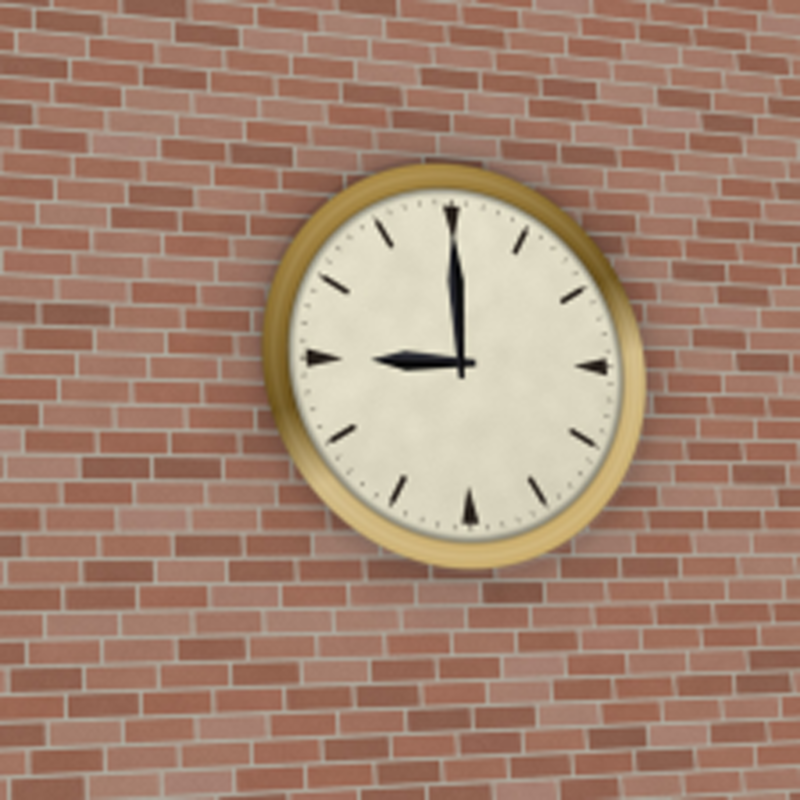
9:00
